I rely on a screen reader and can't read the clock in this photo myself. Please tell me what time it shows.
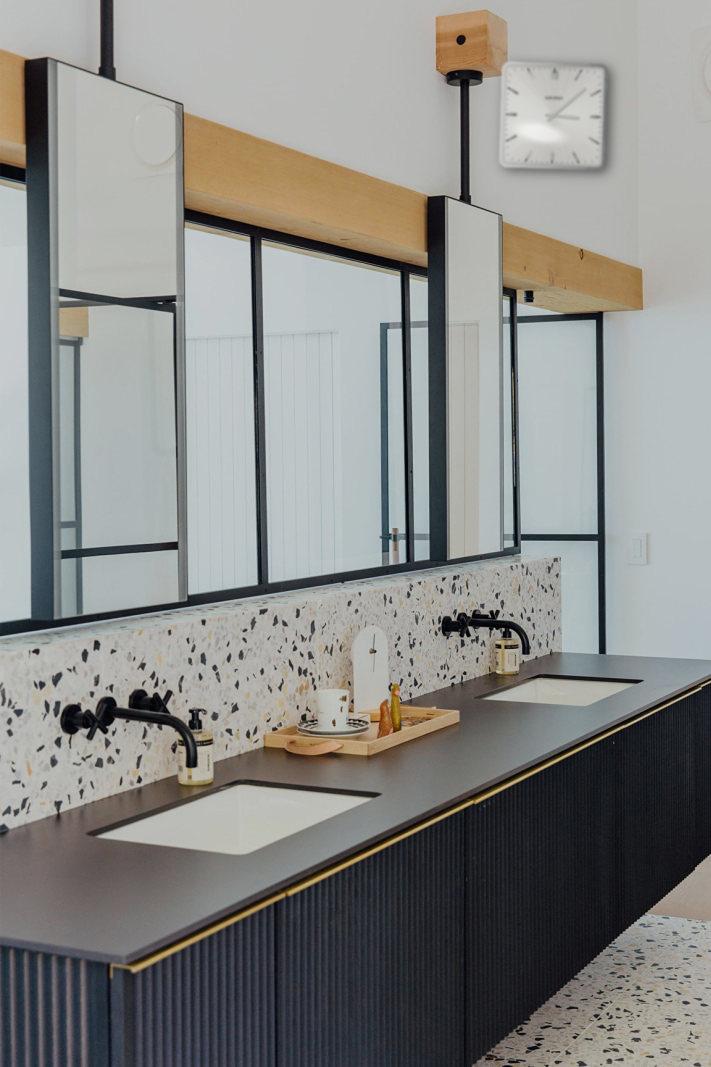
3:08
